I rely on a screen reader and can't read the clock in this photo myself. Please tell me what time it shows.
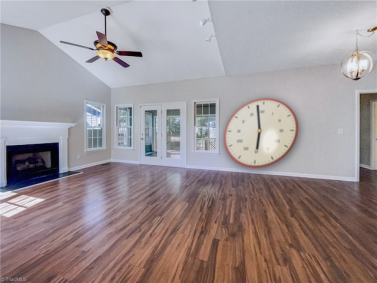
5:58
